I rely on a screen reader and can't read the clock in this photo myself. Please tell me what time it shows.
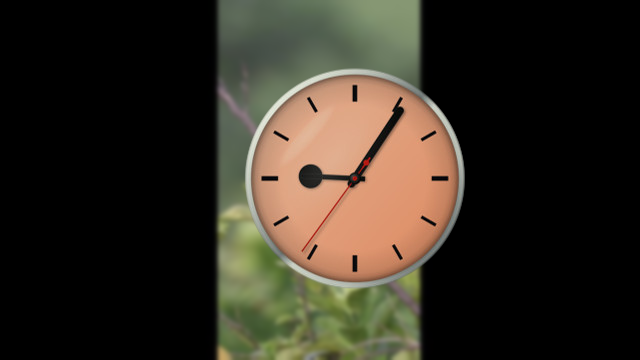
9:05:36
